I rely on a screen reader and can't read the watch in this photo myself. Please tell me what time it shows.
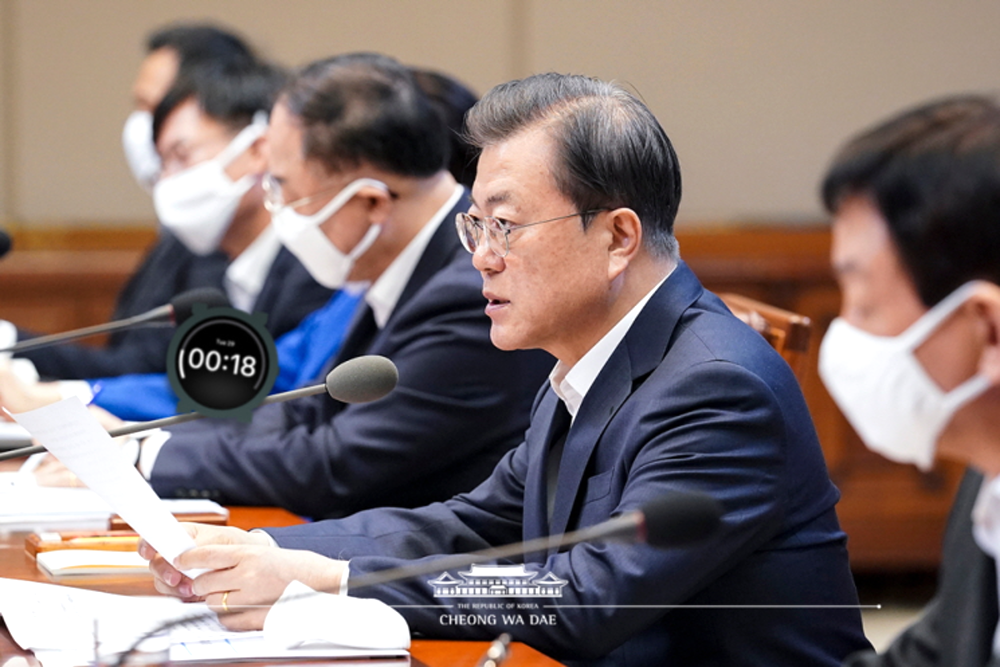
0:18
